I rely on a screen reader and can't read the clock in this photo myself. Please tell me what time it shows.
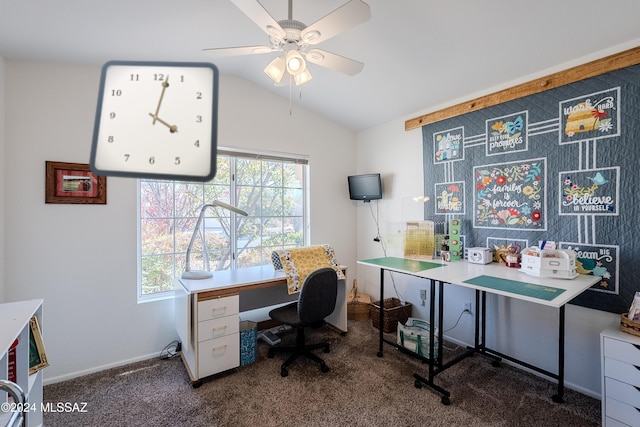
4:02
